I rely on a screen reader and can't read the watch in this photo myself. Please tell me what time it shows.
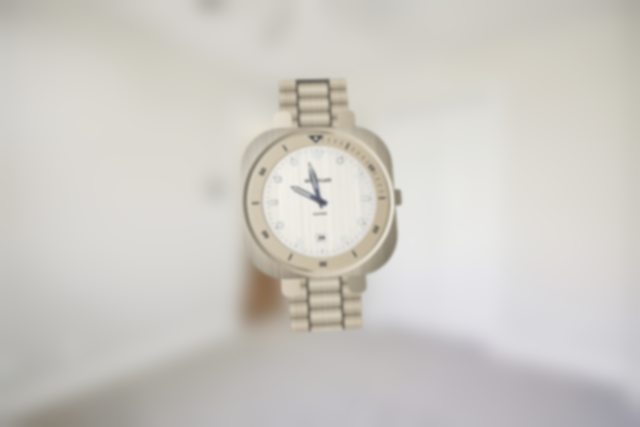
9:58
